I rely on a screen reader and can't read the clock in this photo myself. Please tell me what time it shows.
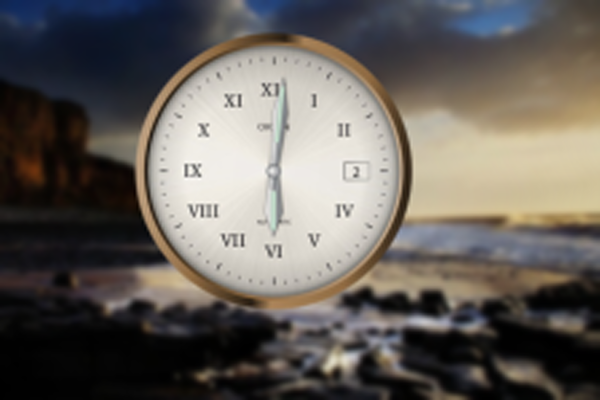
6:01
